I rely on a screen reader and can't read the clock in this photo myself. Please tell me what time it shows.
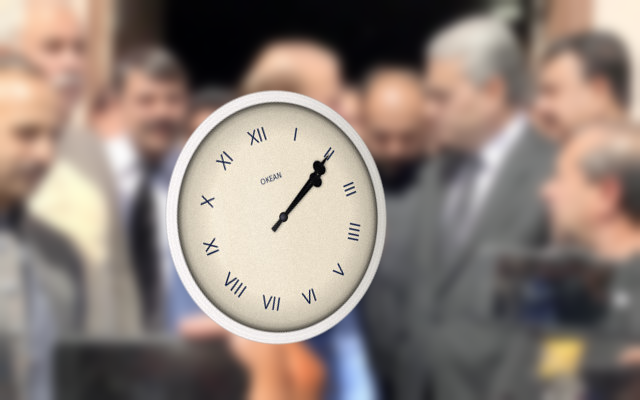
2:10
